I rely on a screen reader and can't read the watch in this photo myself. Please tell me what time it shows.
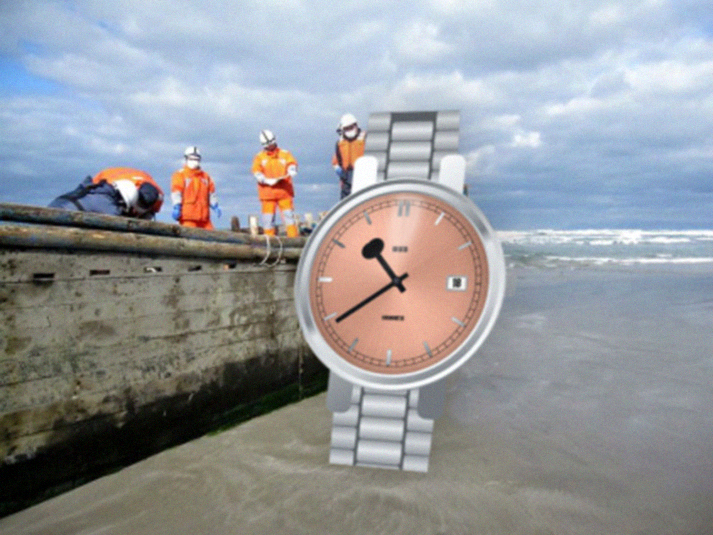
10:39
